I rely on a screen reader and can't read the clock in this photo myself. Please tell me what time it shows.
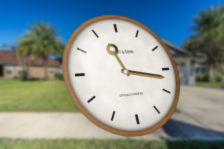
11:17
